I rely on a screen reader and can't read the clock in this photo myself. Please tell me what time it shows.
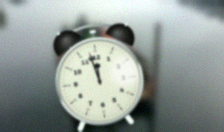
11:58
